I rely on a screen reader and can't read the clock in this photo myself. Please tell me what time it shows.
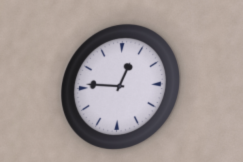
12:46
